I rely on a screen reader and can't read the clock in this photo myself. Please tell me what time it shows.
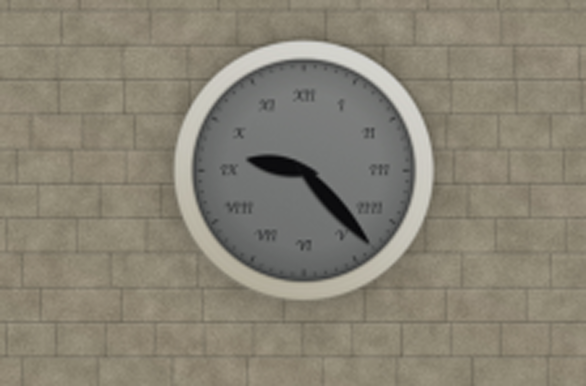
9:23
